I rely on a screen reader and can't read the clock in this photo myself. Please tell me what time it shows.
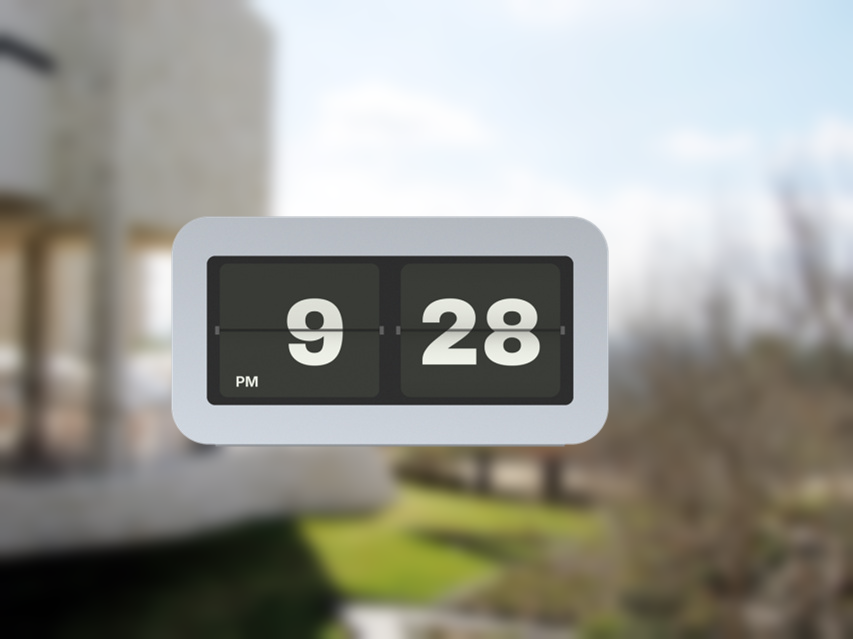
9:28
